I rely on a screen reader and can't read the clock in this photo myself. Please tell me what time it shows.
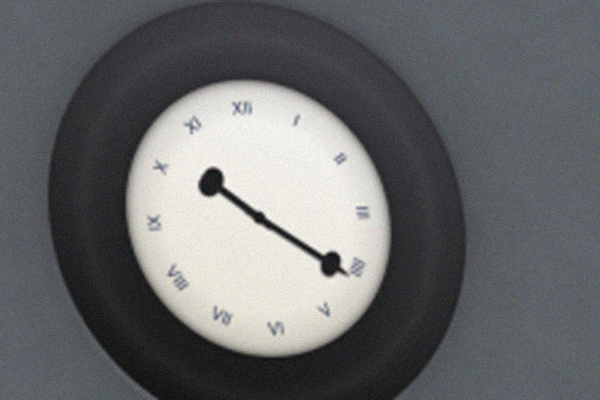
10:21
